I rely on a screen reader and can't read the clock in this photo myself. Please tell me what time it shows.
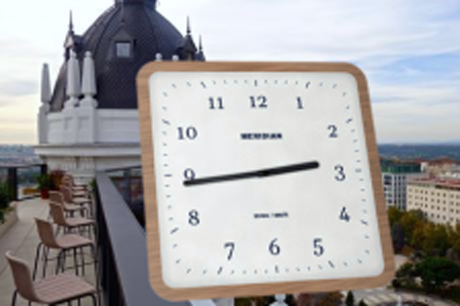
2:44
